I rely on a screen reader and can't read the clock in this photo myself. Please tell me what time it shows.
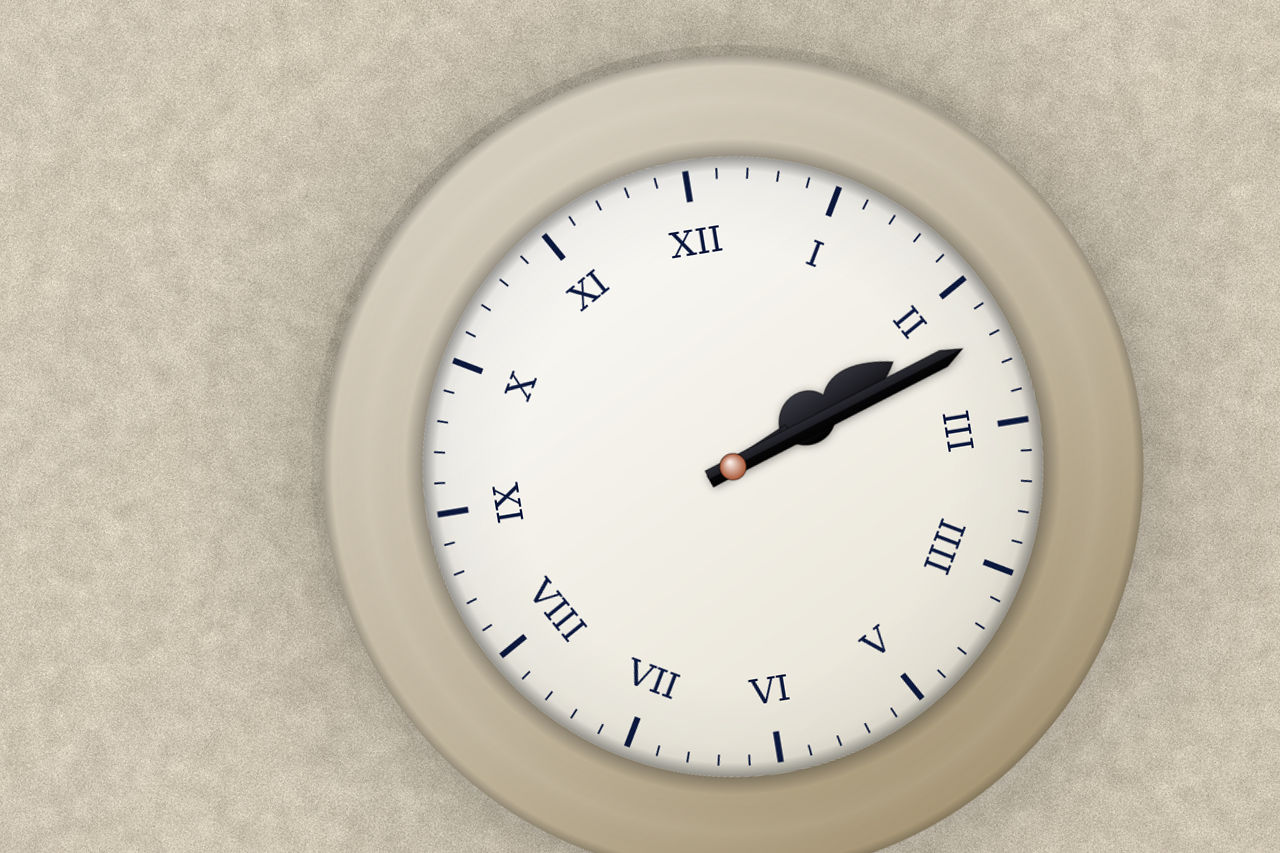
2:12
